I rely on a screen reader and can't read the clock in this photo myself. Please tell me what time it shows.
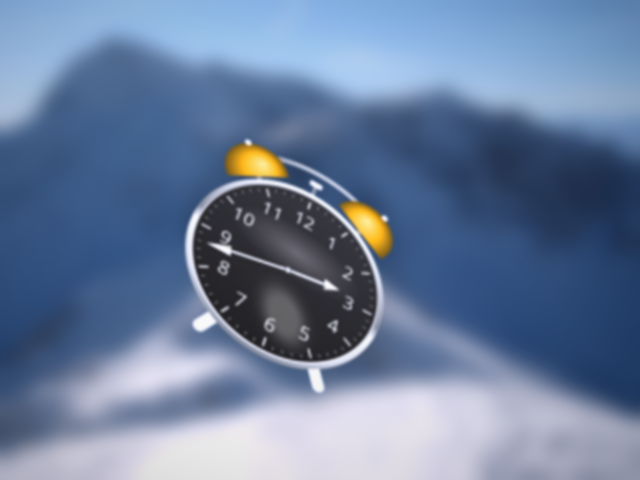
2:43
